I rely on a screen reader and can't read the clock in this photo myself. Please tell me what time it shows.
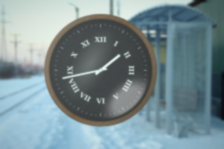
1:43
